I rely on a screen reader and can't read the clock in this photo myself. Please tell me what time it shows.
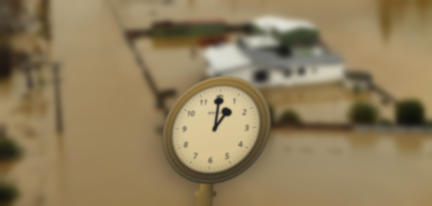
1:00
